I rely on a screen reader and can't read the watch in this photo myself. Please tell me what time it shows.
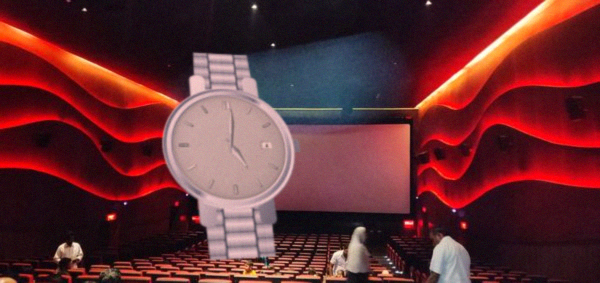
5:01
